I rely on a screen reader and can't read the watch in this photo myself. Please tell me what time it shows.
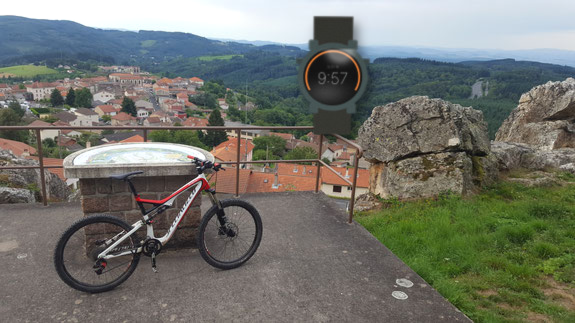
9:57
